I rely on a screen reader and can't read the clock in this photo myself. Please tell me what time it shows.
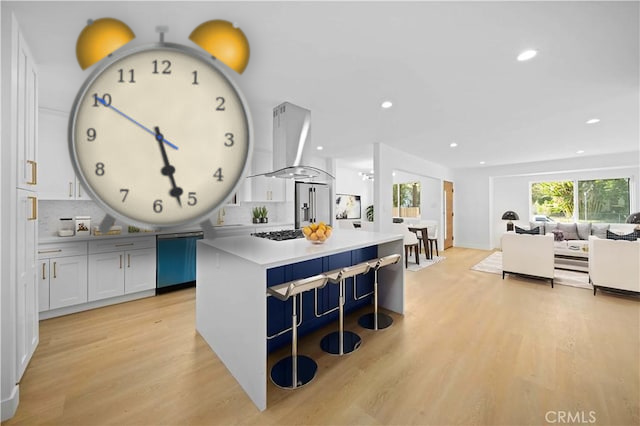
5:26:50
